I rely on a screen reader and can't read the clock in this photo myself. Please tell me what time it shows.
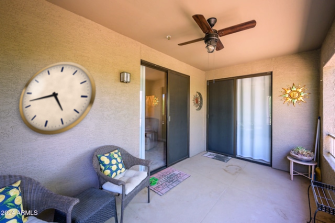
4:42
